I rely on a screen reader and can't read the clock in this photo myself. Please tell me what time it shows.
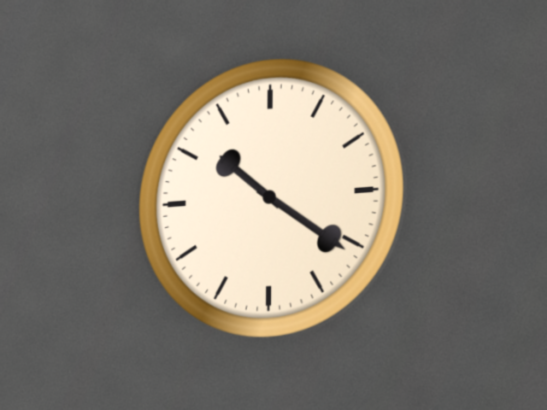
10:21
